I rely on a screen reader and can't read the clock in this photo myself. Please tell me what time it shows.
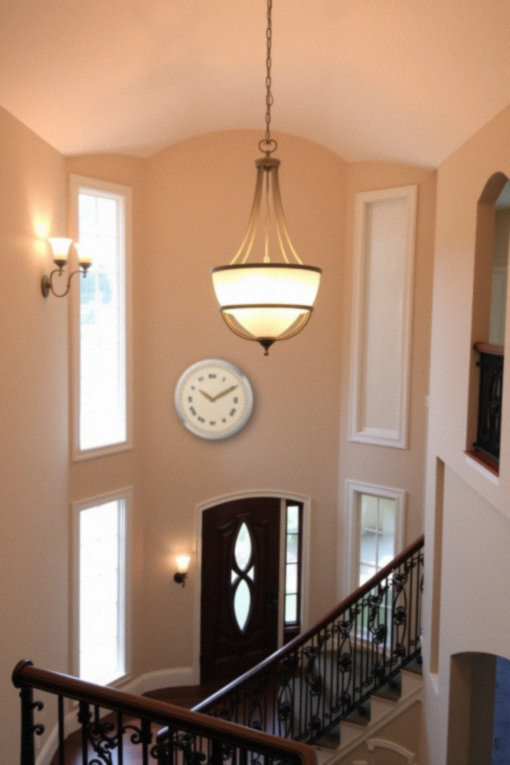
10:10
